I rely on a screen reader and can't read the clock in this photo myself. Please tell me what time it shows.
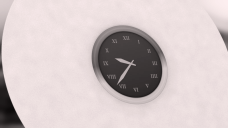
9:37
